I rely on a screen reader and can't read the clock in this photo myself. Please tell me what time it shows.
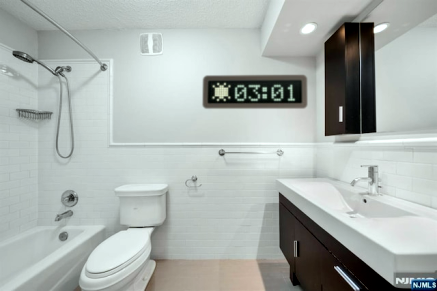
3:01
